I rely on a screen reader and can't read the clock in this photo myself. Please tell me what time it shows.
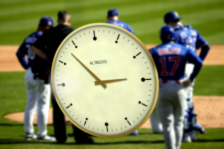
2:53
